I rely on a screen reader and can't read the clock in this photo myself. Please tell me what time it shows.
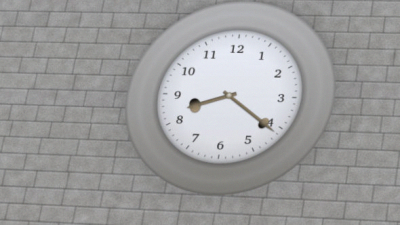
8:21
